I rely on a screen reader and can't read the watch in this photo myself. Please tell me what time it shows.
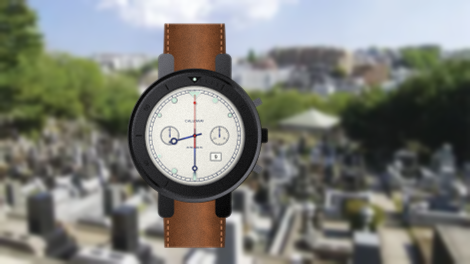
8:30
